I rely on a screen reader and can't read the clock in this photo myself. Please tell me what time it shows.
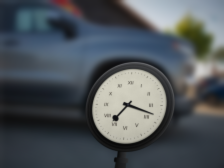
7:18
